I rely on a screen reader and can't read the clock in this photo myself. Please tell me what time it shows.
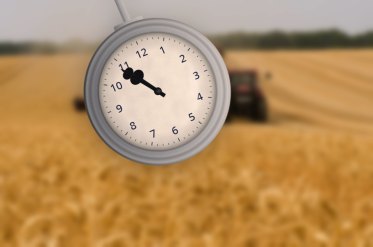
10:54
